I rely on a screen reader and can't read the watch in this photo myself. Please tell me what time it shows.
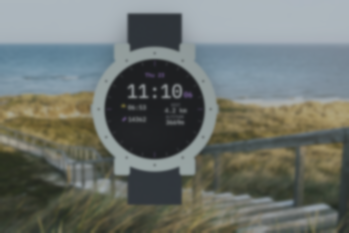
11:10
